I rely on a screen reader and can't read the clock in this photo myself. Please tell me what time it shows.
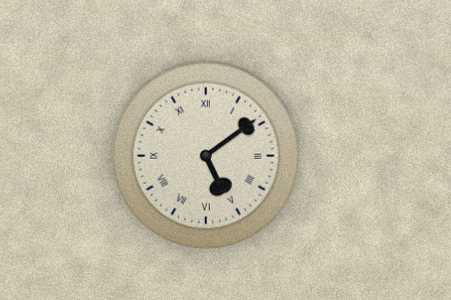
5:09
